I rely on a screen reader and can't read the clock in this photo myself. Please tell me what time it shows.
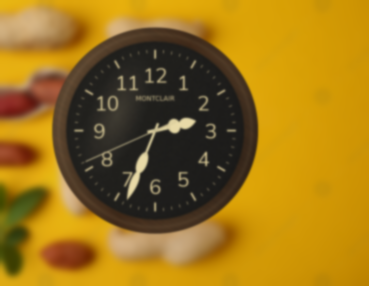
2:33:41
